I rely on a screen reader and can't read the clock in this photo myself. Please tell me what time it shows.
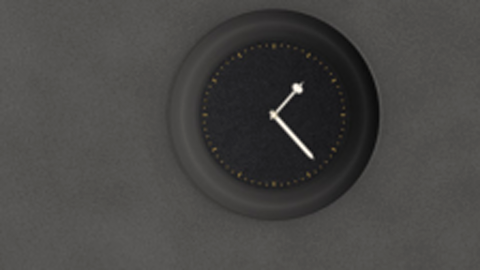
1:23
